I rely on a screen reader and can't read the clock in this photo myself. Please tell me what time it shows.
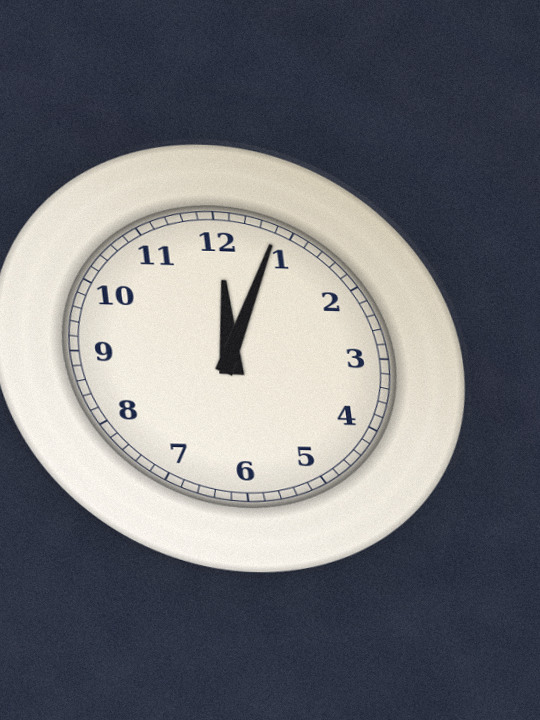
12:04
